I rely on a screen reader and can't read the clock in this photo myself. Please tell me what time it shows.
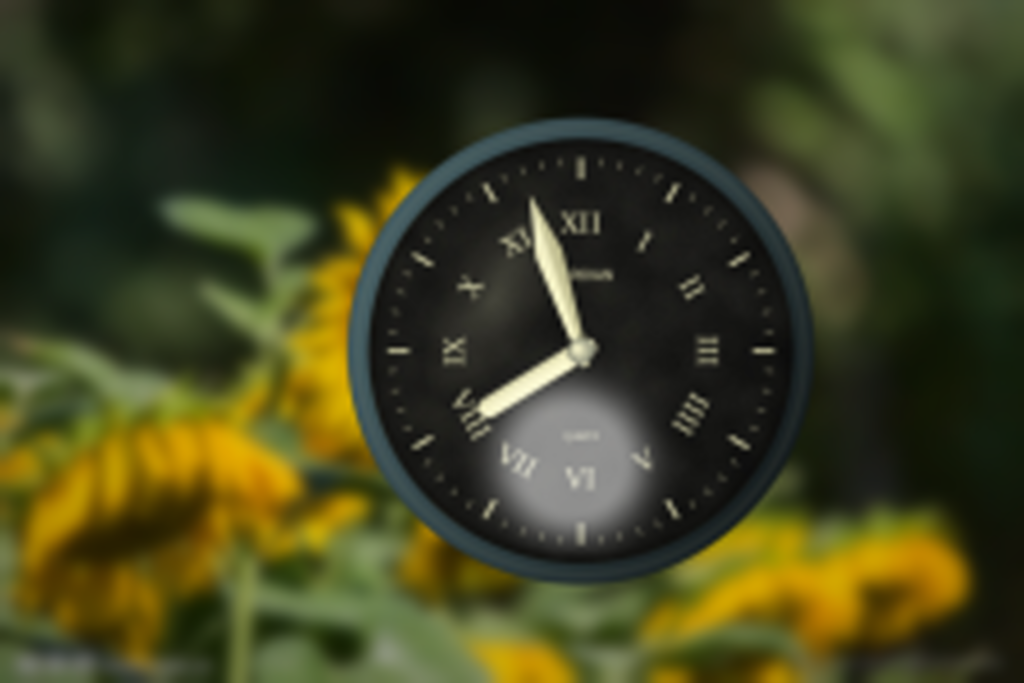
7:57
